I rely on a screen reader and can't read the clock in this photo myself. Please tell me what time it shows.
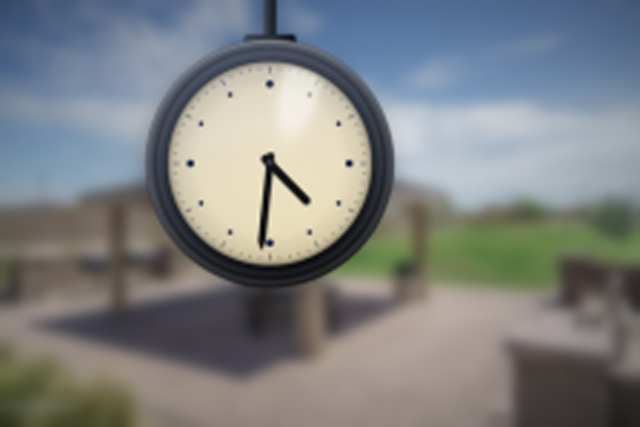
4:31
